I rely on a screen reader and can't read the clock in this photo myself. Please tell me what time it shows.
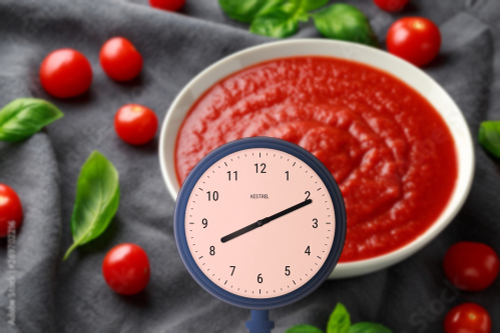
8:11
